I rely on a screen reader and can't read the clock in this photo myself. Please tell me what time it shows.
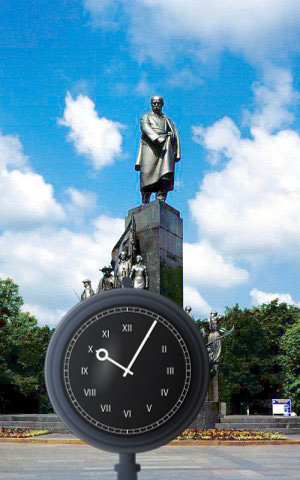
10:05
